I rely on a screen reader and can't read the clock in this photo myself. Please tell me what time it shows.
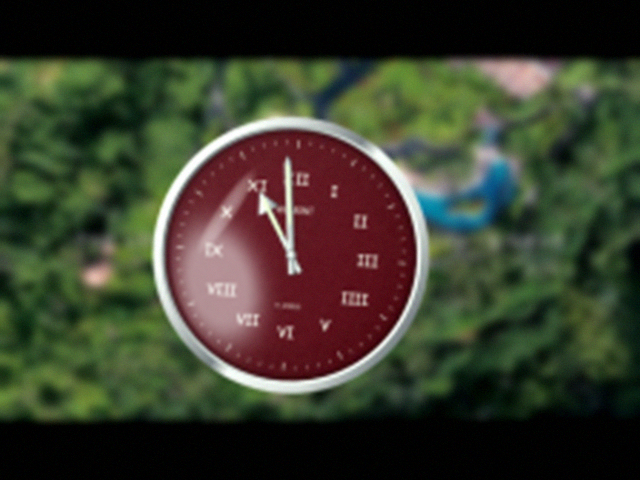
10:59
